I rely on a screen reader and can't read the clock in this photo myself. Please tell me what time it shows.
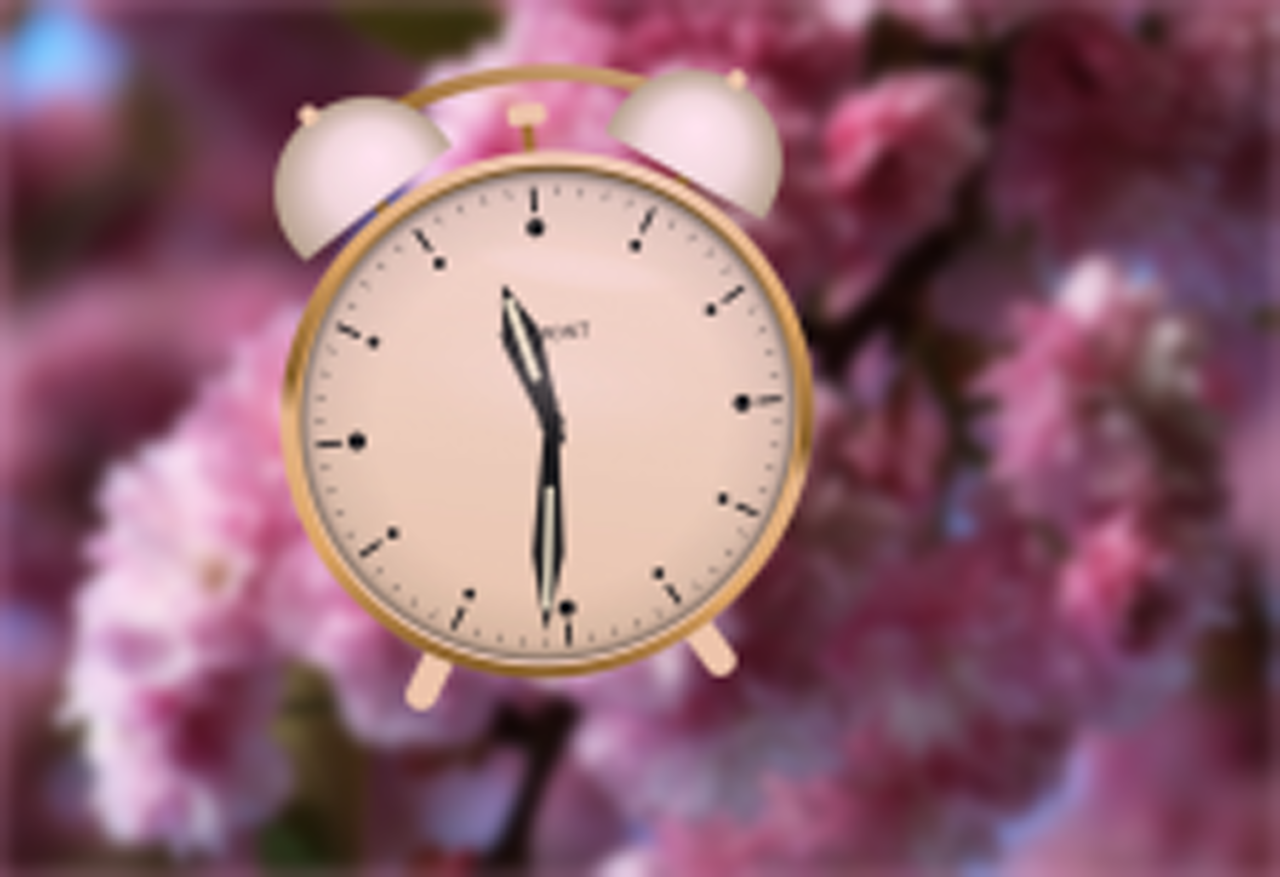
11:31
